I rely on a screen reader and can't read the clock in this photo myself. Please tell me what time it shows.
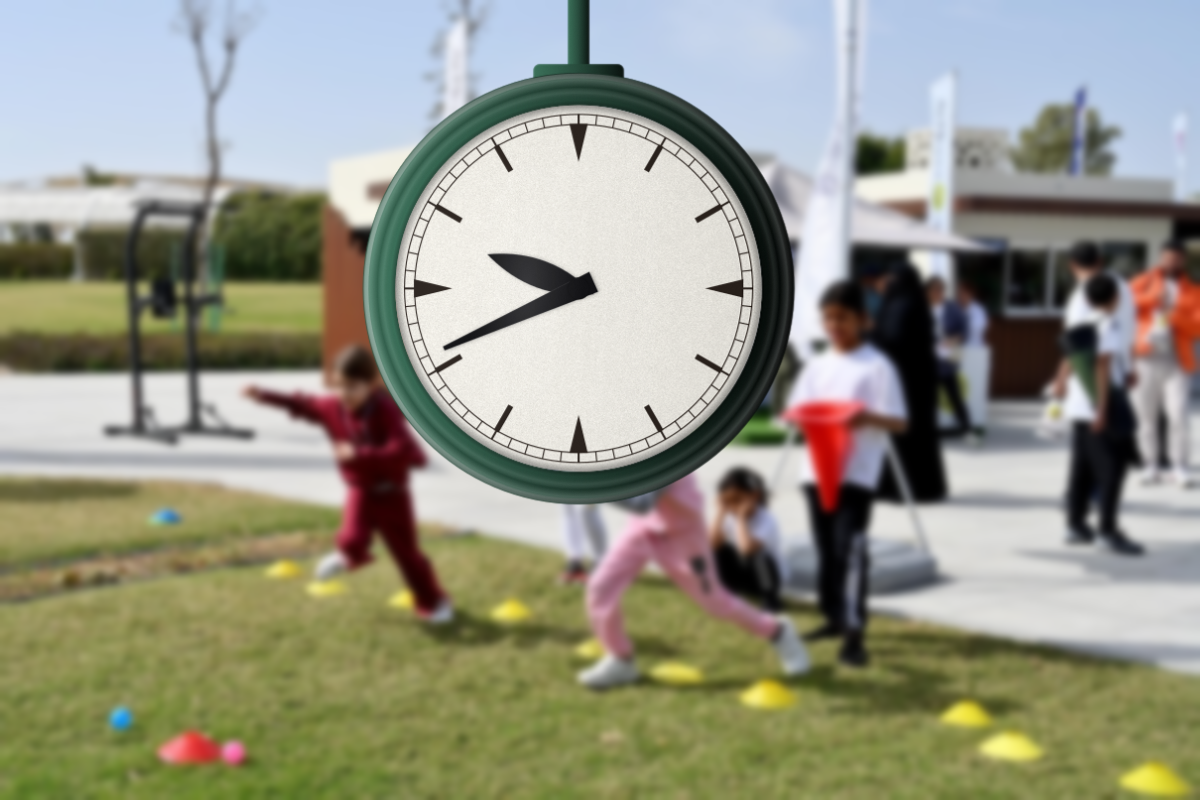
9:41
